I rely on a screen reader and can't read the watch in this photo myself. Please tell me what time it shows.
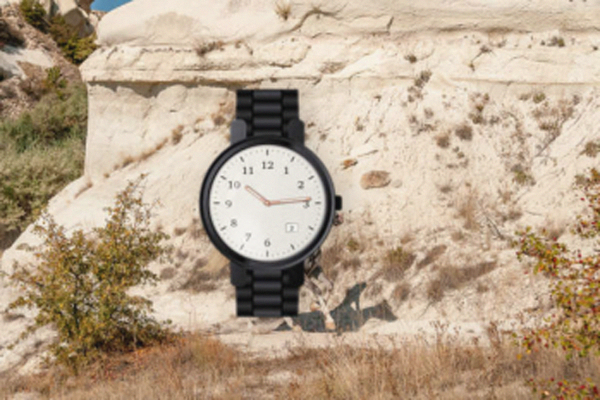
10:14
